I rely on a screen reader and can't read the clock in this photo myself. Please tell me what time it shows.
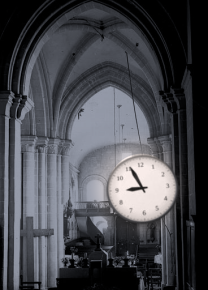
8:56
